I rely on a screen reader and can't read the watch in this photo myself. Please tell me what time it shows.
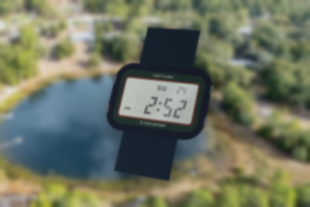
2:52
